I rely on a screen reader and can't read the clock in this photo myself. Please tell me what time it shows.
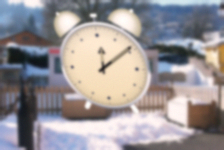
12:09
